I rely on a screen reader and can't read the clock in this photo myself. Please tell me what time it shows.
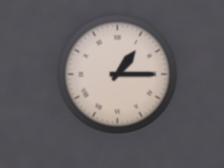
1:15
